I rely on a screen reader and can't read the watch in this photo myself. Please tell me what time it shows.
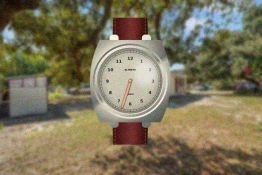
6:33
